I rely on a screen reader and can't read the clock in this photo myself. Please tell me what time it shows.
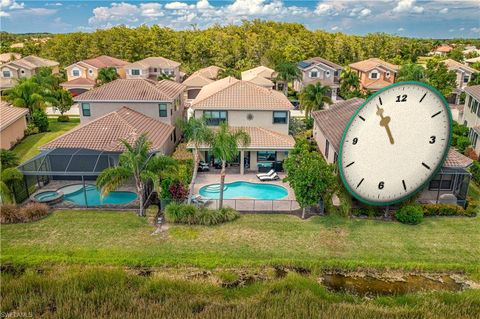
10:54
